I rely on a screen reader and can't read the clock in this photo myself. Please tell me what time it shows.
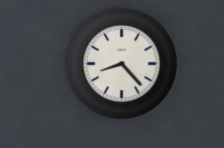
8:23
